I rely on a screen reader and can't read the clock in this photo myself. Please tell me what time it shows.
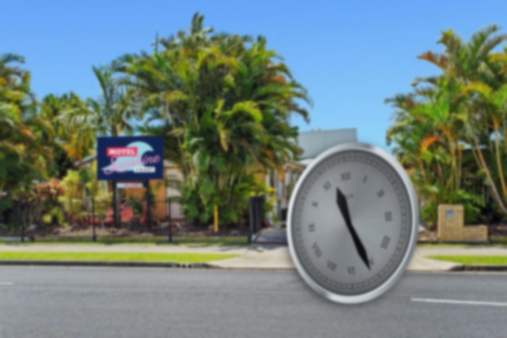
11:26
